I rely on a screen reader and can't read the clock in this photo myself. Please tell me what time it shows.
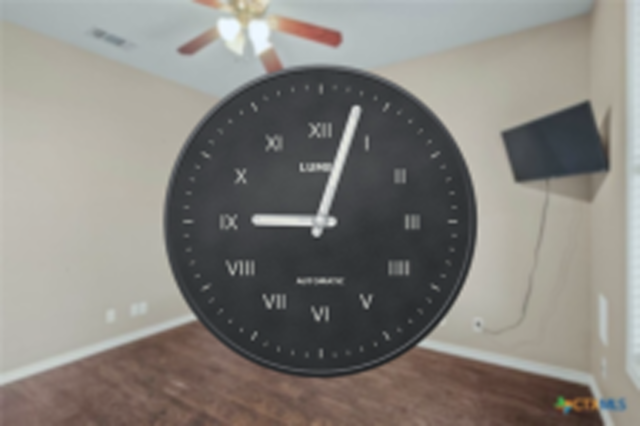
9:03
